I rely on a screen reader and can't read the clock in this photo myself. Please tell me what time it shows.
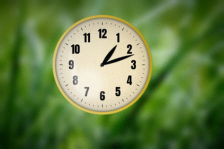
1:12
